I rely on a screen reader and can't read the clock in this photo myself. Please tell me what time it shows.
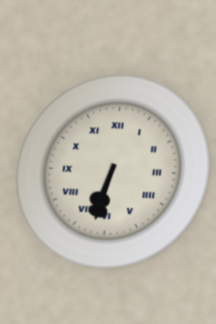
6:32
